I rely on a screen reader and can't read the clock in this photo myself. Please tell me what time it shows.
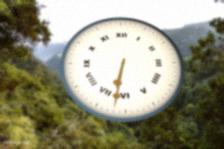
6:32
